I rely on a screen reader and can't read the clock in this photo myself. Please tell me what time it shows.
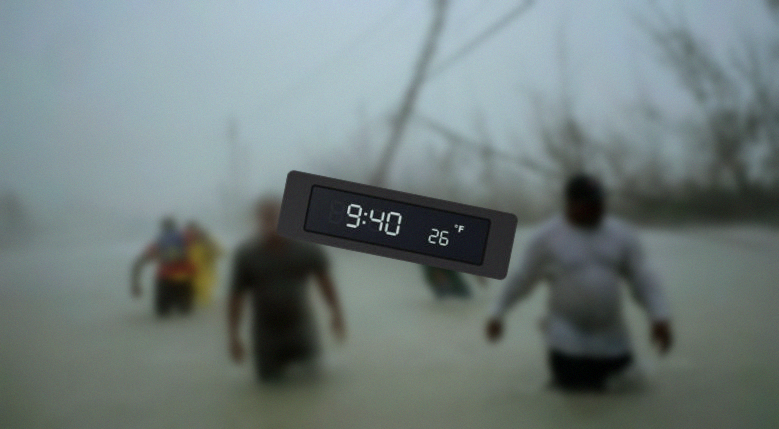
9:40
